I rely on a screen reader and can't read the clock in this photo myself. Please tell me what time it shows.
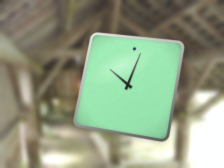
10:02
